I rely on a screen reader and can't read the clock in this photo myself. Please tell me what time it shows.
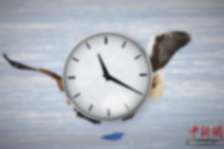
11:20
